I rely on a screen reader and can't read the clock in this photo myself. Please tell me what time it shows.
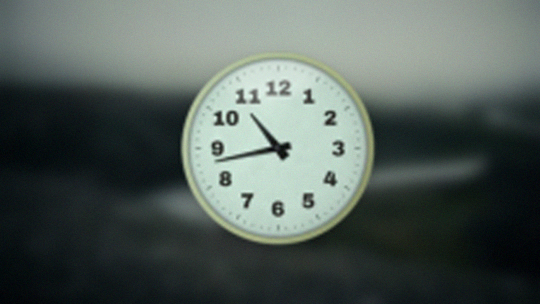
10:43
